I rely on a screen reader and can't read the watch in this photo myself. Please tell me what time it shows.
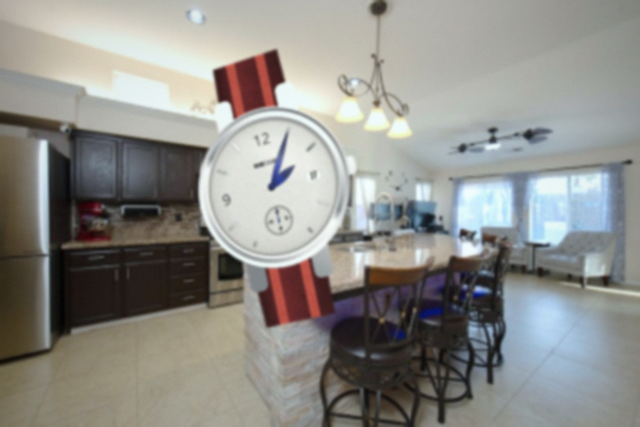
2:05
